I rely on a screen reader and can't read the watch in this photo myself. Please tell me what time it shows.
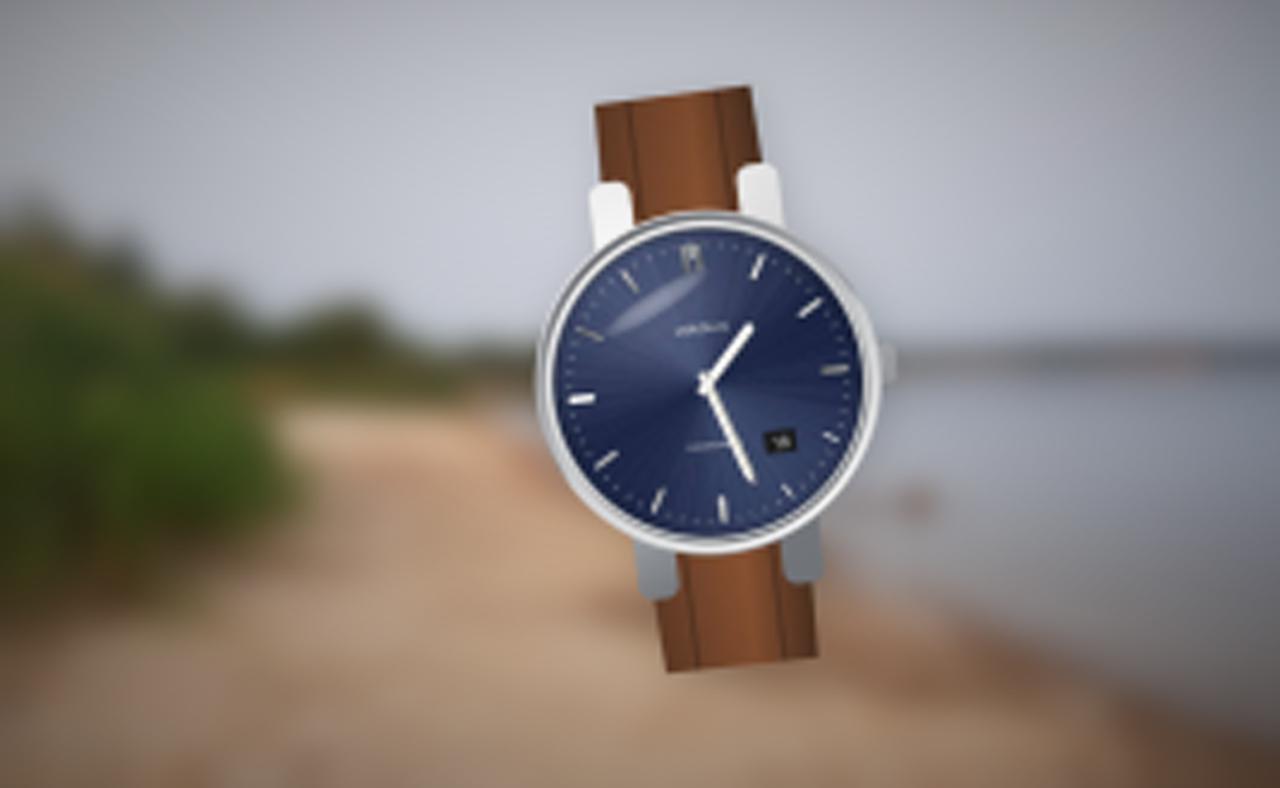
1:27
